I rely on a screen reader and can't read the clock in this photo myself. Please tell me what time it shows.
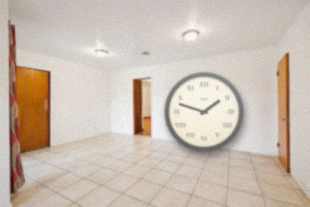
1:48
